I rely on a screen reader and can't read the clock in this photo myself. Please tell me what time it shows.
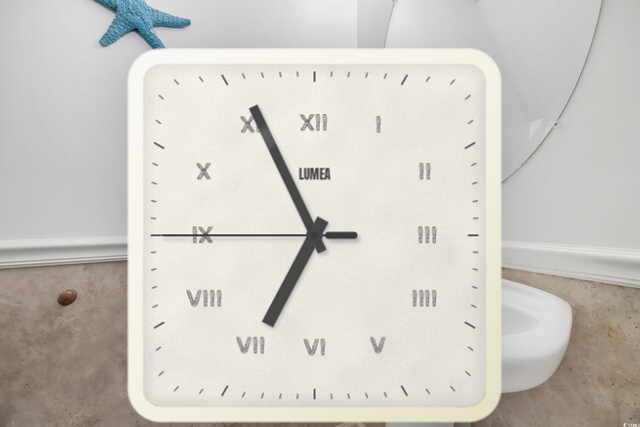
6:55:45
